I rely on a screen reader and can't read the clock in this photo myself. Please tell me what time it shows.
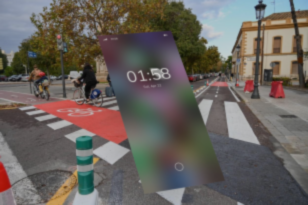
1:58
